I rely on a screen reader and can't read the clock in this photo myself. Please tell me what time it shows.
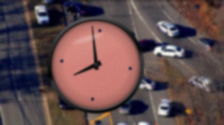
7:58
